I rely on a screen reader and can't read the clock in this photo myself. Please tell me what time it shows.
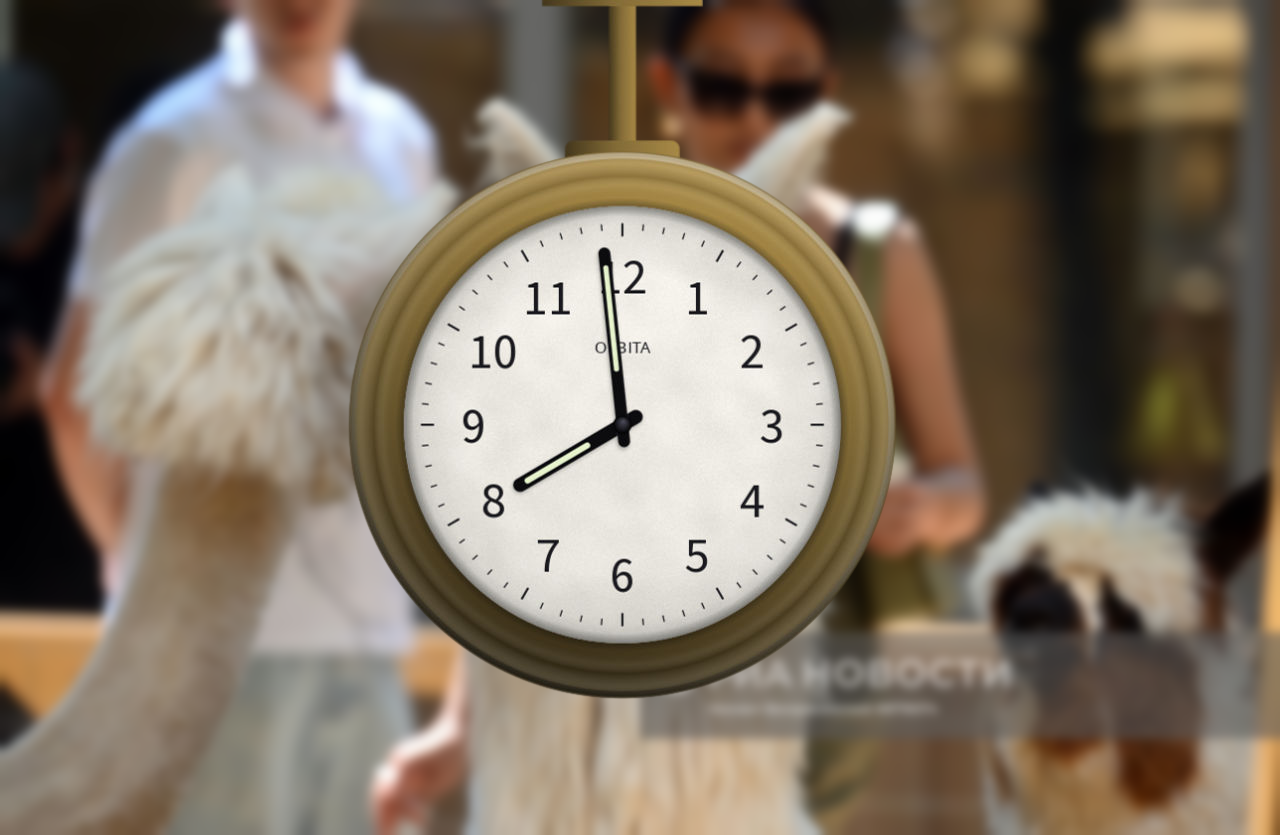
7:59
